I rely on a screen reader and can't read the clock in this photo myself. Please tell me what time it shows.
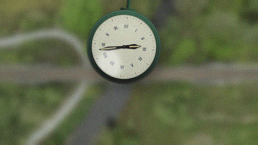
2:43
